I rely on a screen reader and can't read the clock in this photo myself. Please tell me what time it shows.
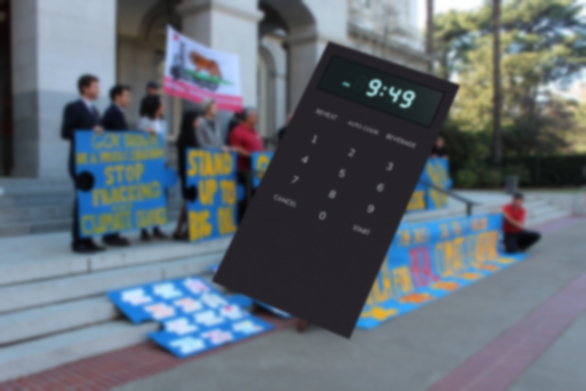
9:49
